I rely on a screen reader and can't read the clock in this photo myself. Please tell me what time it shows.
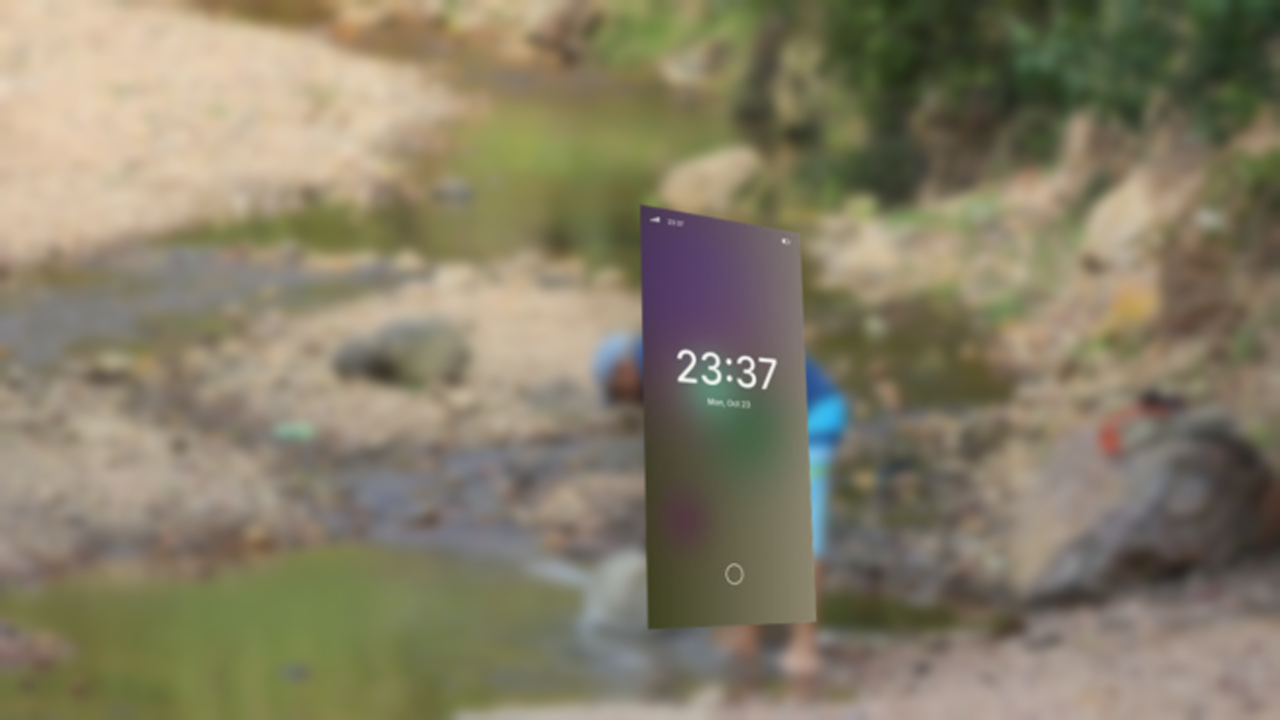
23:37
